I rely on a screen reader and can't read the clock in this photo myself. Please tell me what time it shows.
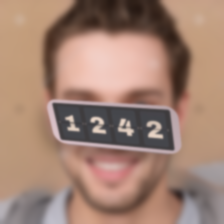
12:42
